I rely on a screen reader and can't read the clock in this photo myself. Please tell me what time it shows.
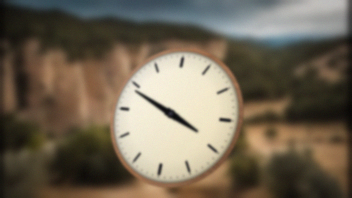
3:49
